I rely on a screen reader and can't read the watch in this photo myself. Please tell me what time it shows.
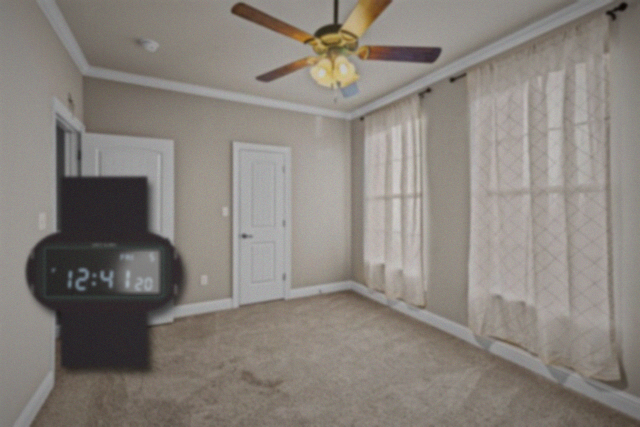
12:41:20
